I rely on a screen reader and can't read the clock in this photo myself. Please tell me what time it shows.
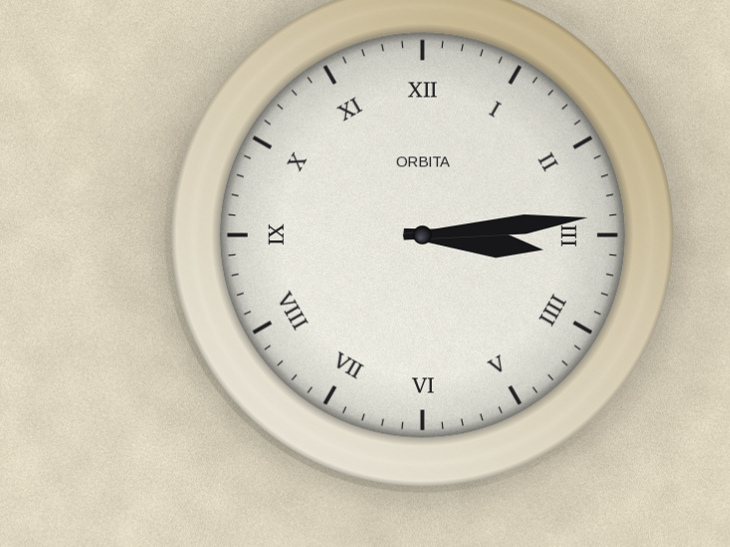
3:14
